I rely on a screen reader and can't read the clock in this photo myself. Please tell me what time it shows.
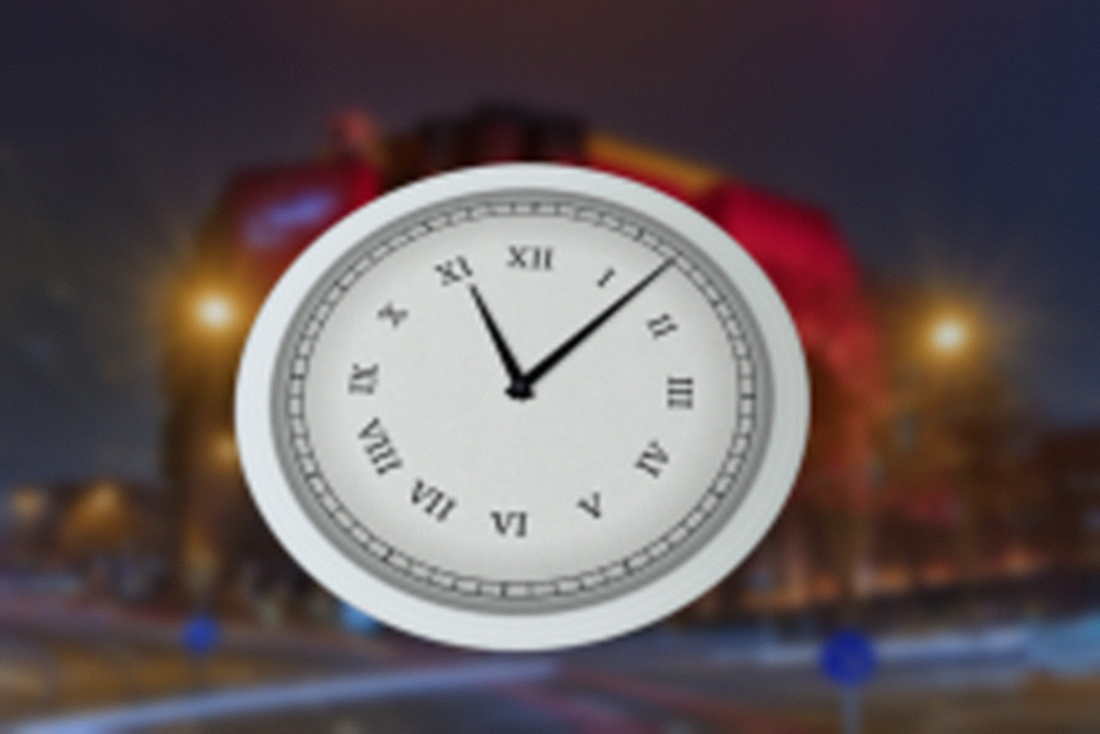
11:07
